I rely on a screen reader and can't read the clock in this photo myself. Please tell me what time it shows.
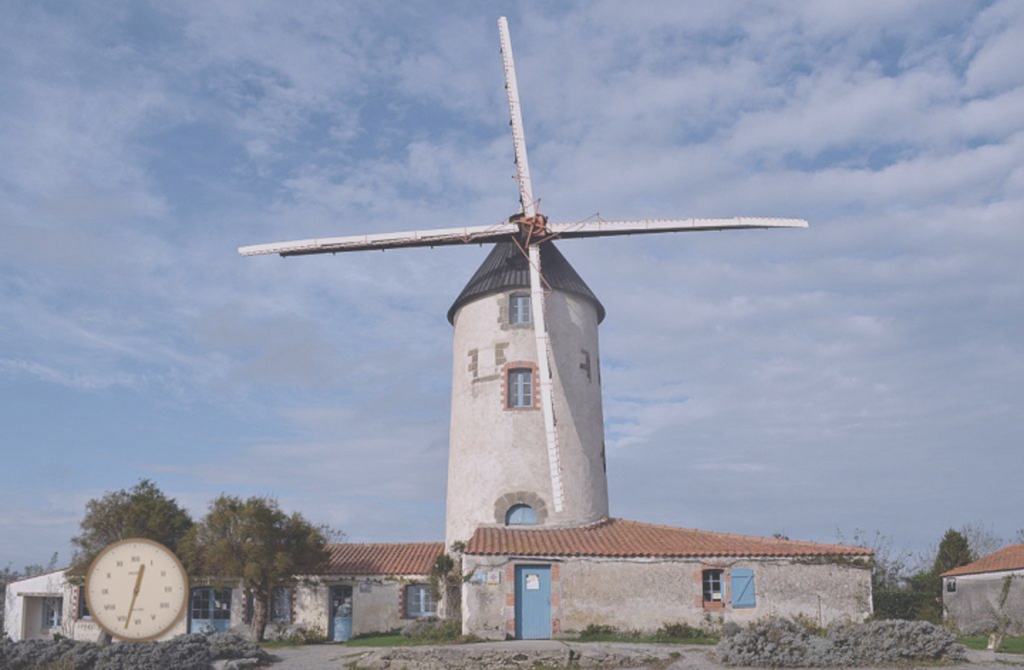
12:33
